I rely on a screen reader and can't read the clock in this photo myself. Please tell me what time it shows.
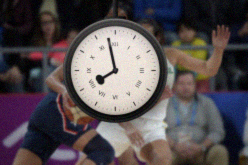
7:58
